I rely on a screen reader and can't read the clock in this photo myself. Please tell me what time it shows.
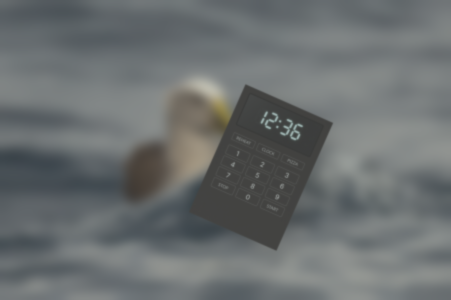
12:36
